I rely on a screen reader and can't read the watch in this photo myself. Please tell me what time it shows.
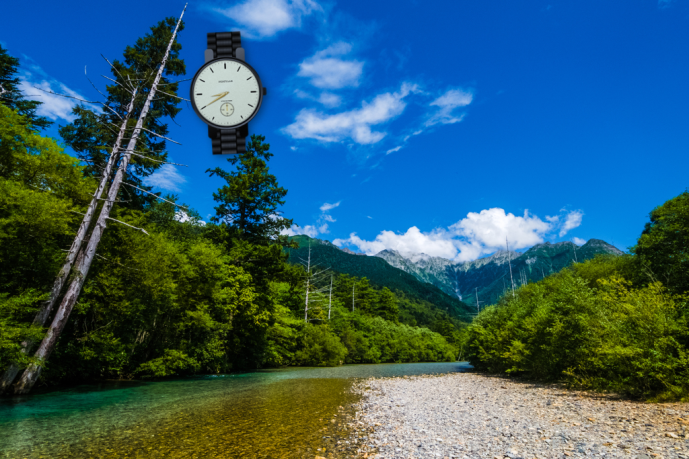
8:40
